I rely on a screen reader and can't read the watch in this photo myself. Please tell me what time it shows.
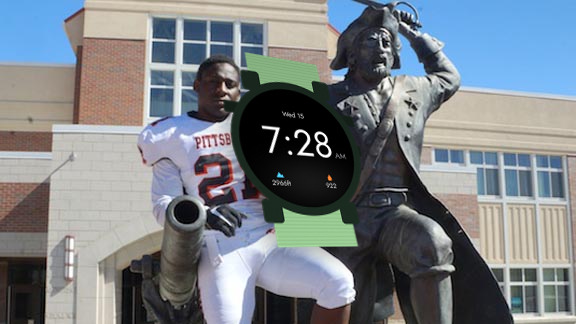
7:28
